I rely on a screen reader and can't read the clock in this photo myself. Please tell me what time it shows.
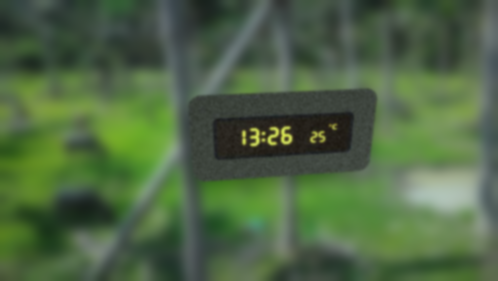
13:26
